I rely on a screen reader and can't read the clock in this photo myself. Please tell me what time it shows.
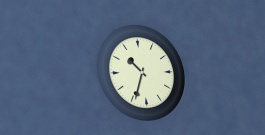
10:34
